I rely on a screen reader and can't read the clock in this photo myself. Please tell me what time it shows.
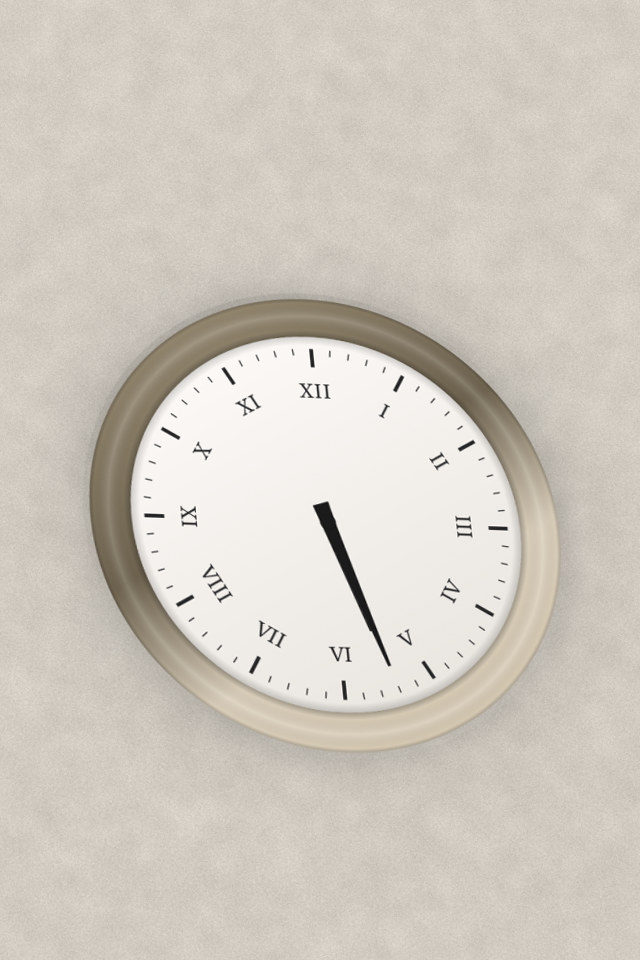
5:27
